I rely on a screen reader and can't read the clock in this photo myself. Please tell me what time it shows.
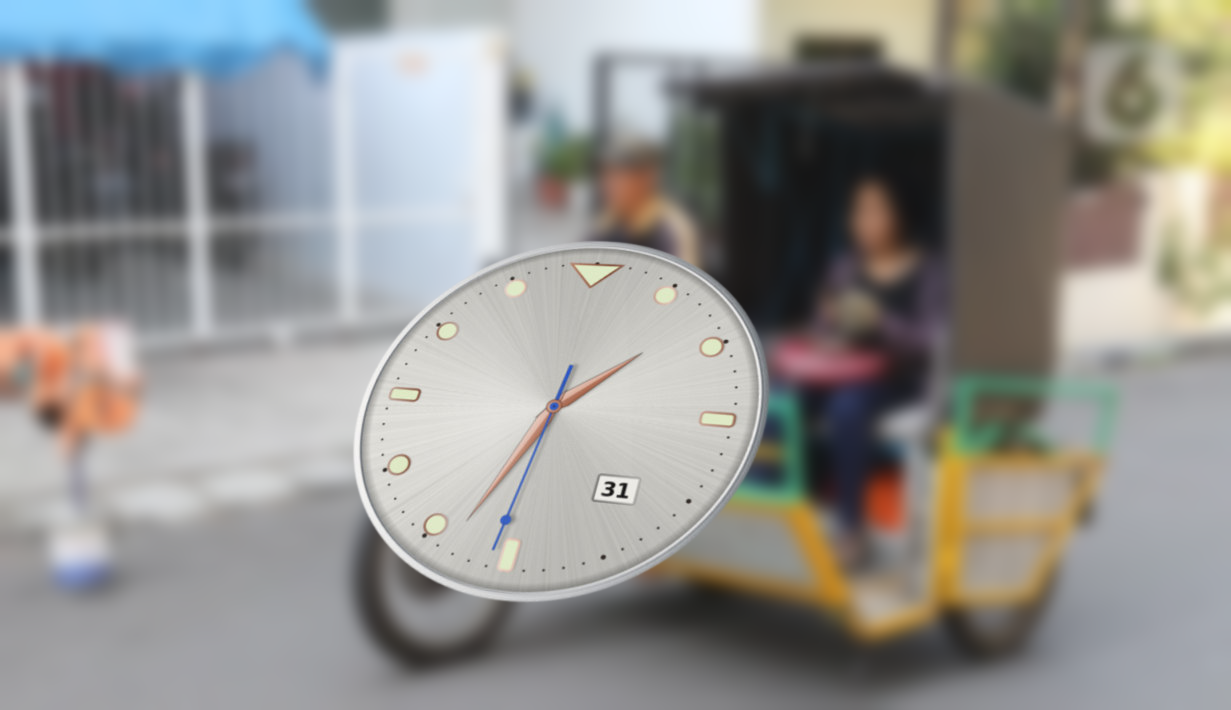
1:33:31
